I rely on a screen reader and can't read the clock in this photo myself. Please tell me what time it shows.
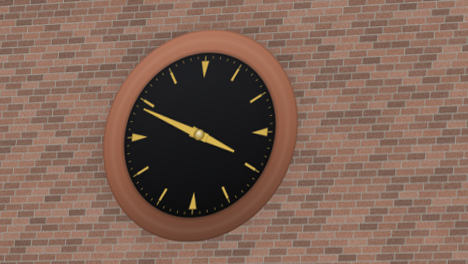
3:49
